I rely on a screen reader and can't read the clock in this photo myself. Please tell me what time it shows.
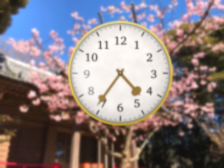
4:36
